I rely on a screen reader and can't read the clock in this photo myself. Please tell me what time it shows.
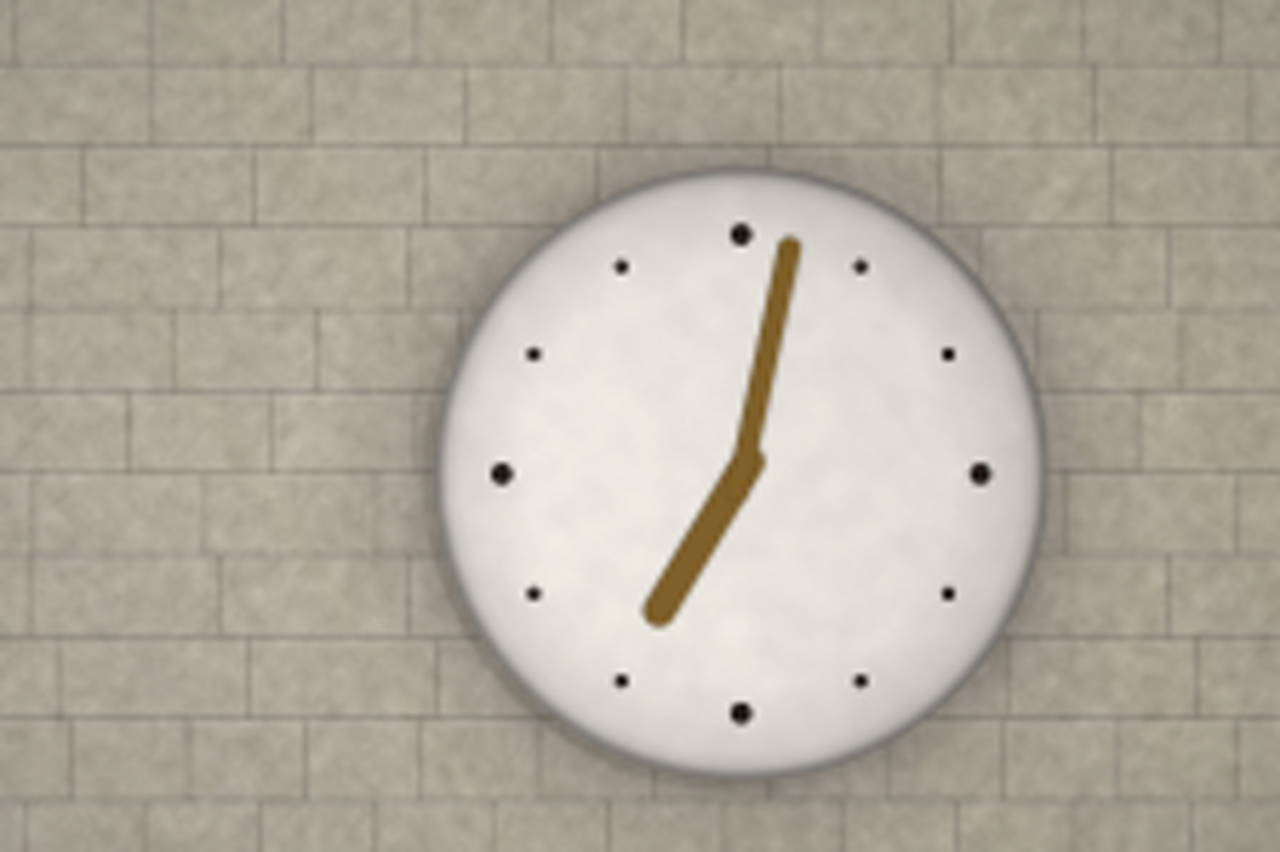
7:02
